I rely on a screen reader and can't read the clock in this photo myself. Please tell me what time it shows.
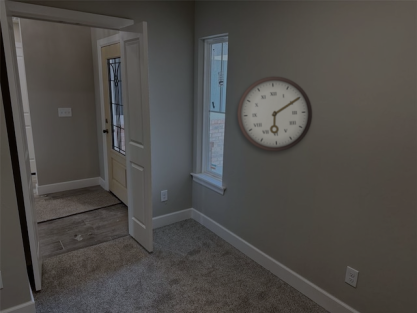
6:10
